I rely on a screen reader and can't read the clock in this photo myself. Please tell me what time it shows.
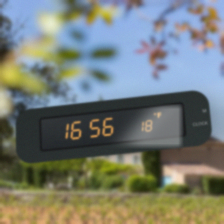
16:56
